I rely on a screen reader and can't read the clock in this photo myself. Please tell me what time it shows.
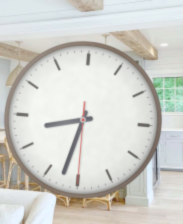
8:32:30
